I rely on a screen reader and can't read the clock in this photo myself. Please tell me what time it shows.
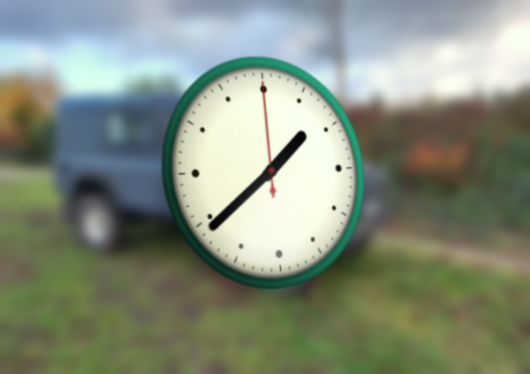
1:39:00
